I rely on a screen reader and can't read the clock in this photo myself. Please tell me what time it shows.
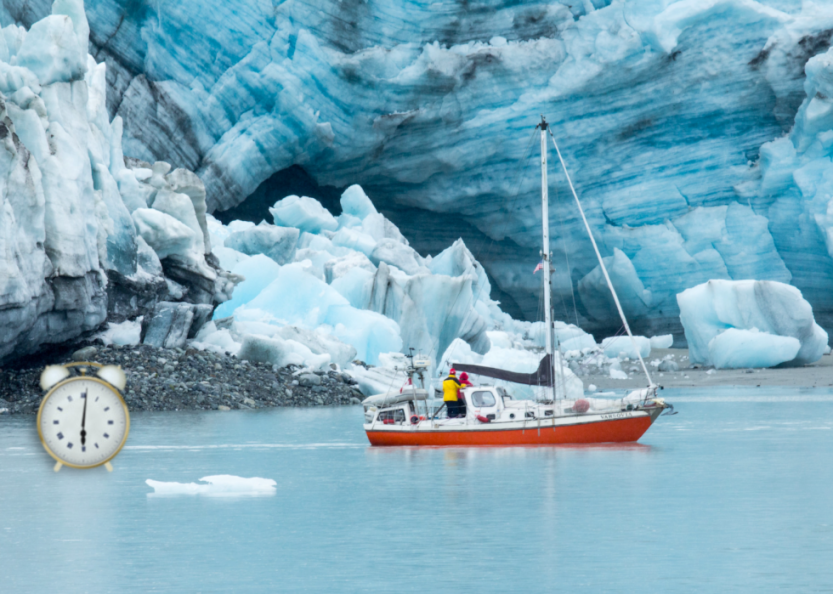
6:01
